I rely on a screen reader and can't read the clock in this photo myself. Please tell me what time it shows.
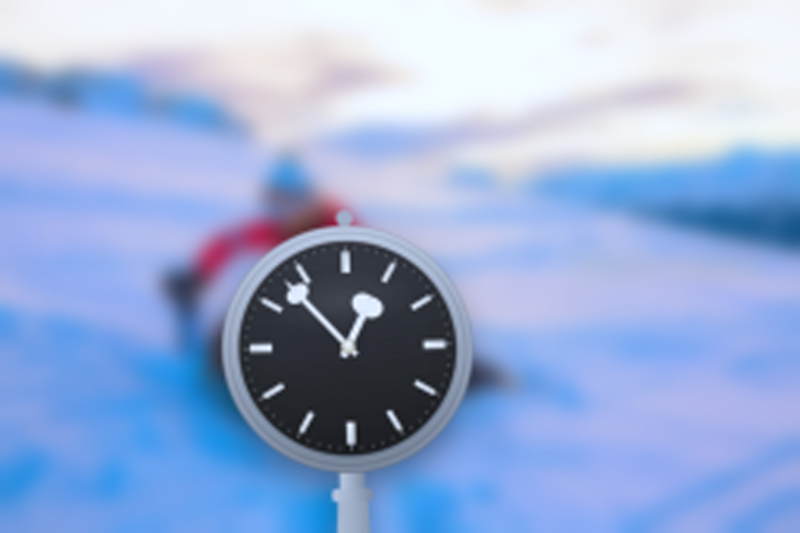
12:53
